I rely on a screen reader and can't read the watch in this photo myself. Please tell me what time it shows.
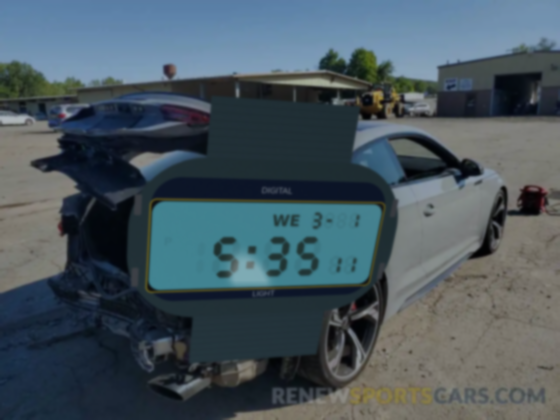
5:35:11
